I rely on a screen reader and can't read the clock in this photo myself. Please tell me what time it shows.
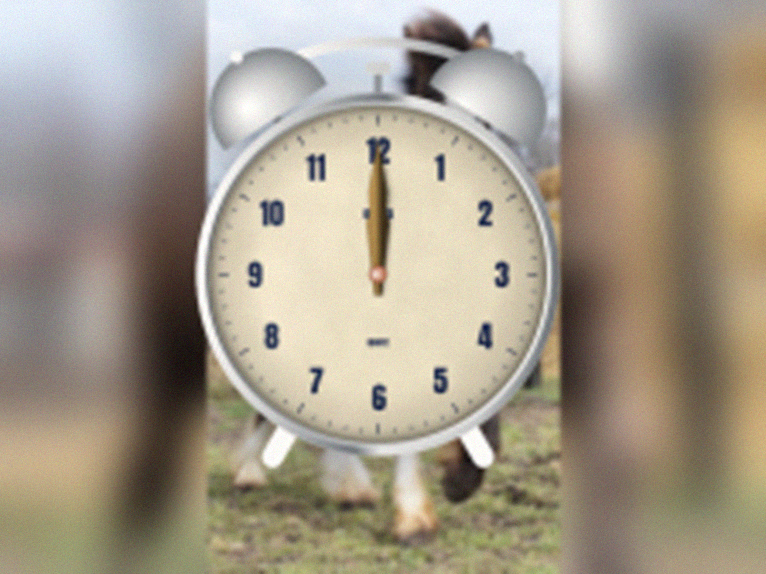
12:00
